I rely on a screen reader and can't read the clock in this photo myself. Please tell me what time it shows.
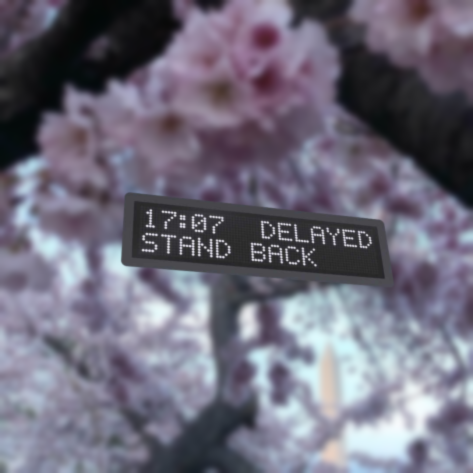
17:07
